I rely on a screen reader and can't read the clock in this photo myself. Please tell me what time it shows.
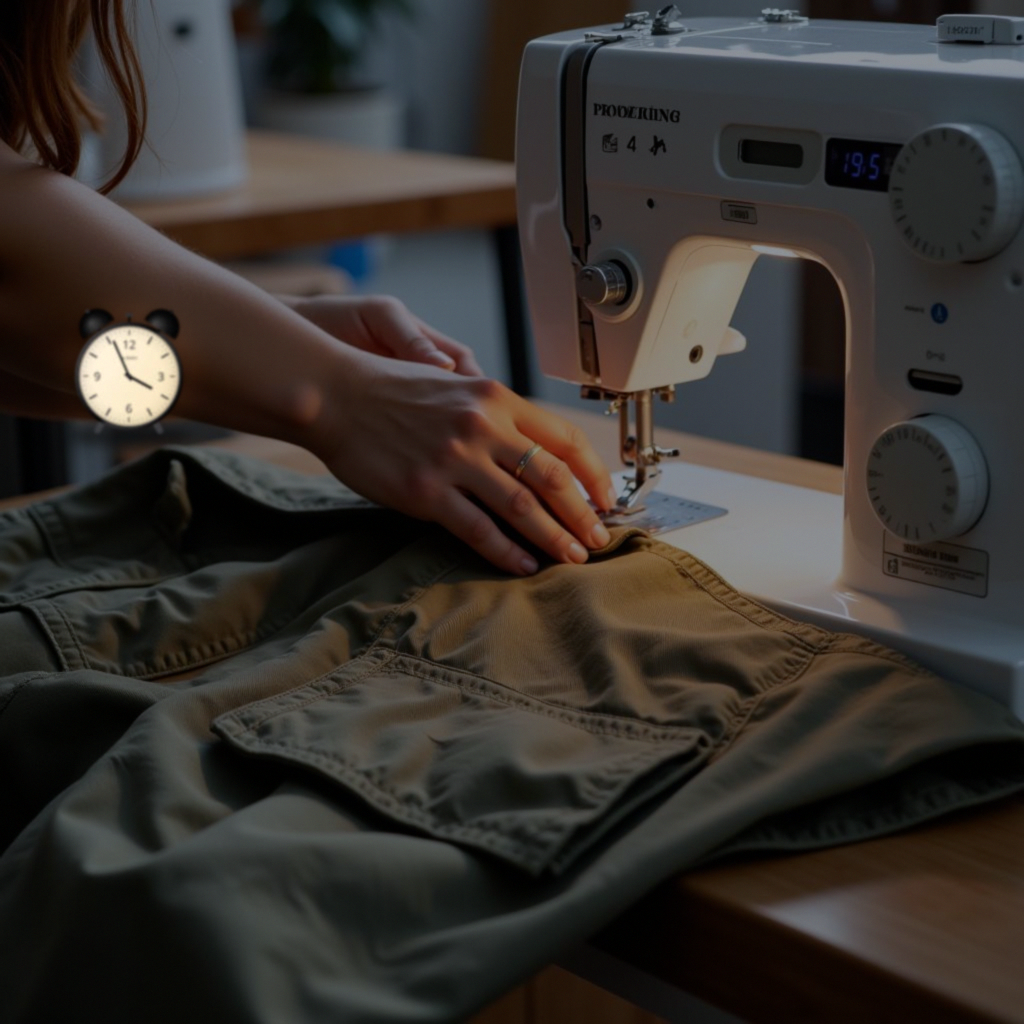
3:56
